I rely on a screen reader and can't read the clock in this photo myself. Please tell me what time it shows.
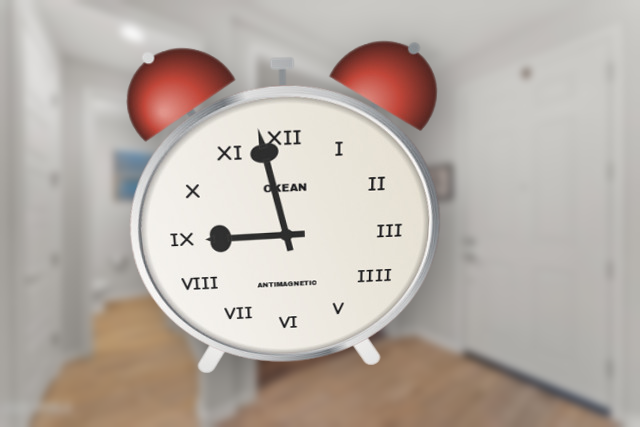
8:58
